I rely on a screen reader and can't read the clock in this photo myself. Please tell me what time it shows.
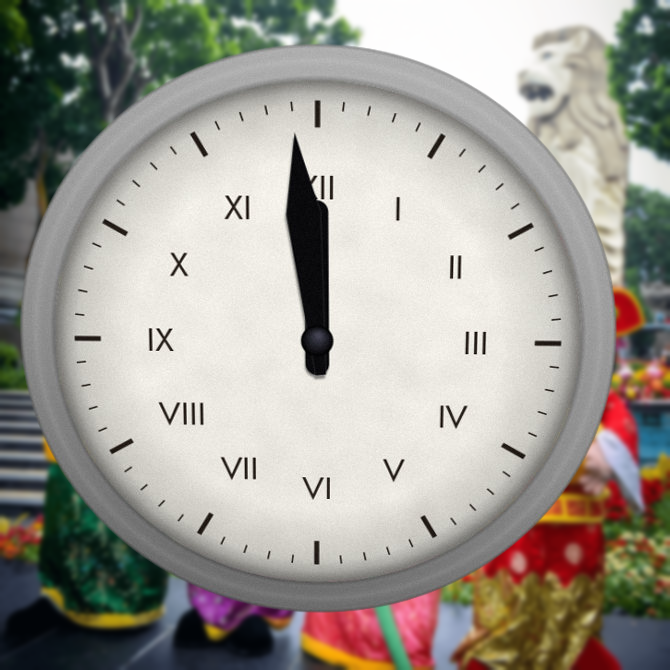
11:59
